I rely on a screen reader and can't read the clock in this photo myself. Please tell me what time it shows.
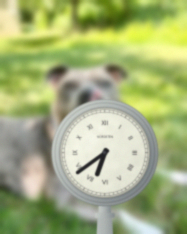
6:39
